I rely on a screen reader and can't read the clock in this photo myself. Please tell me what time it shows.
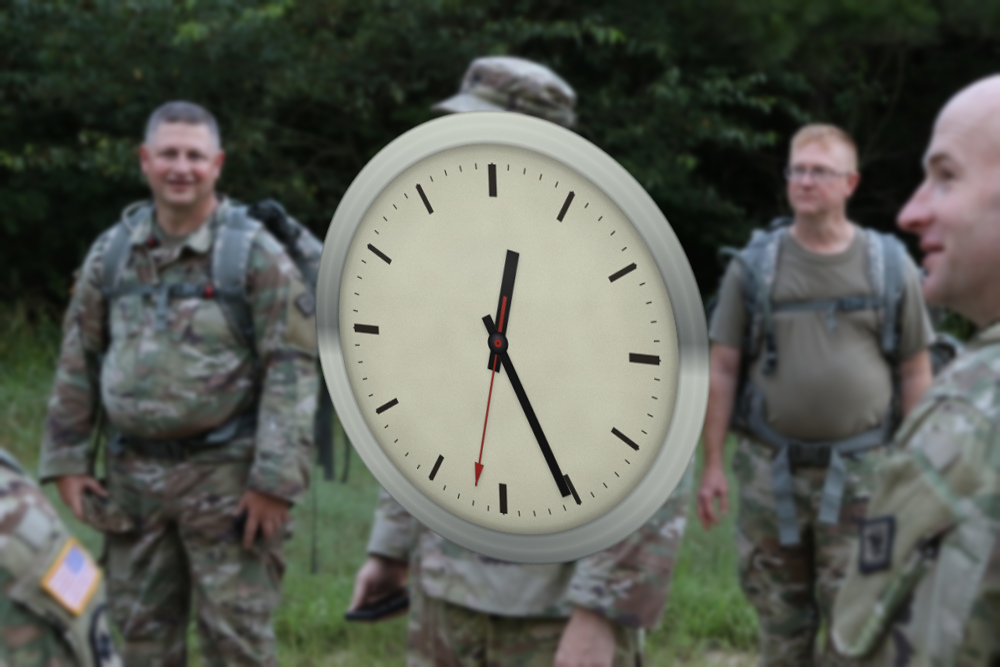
12:25:32
